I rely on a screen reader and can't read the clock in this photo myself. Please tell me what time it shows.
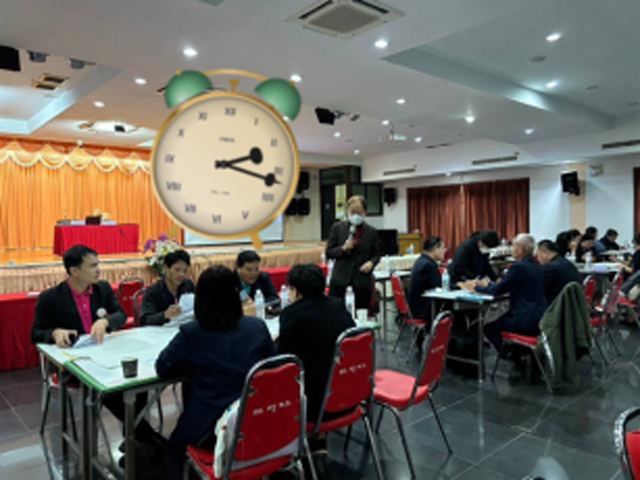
2:17
